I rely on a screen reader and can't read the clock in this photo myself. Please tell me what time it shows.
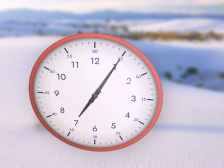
7:05
